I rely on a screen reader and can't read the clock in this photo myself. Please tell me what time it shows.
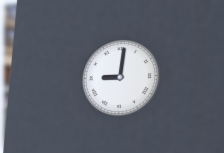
9:01
